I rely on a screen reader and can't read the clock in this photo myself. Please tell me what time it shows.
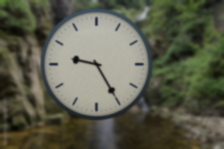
9:25
